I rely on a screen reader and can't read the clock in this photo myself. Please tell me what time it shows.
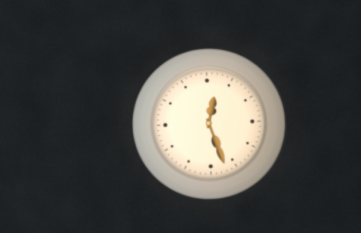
12:27
